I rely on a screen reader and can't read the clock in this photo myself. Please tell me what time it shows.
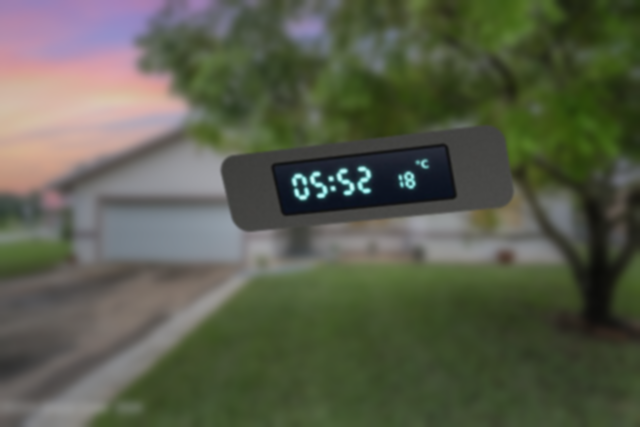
5:52
